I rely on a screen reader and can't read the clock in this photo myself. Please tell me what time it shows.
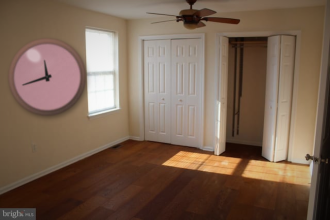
11:42
